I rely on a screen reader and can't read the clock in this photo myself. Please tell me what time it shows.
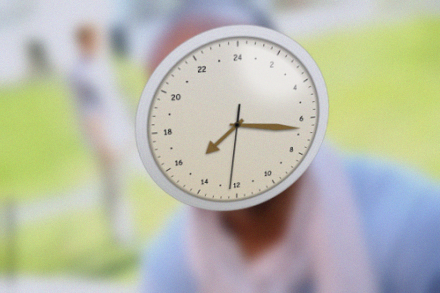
15:16:31
